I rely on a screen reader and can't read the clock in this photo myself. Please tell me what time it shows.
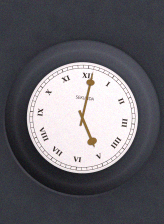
5:01
